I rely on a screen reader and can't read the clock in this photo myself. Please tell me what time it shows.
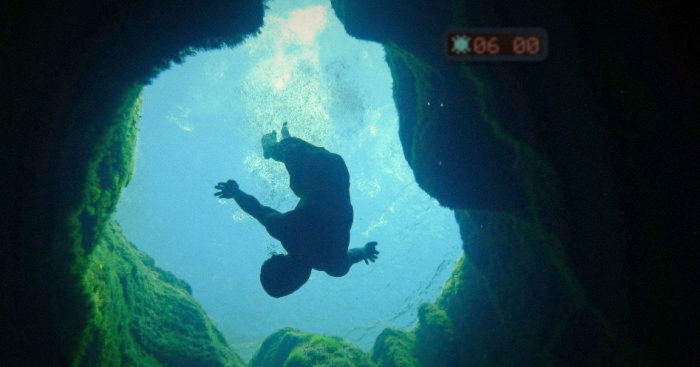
6:00
